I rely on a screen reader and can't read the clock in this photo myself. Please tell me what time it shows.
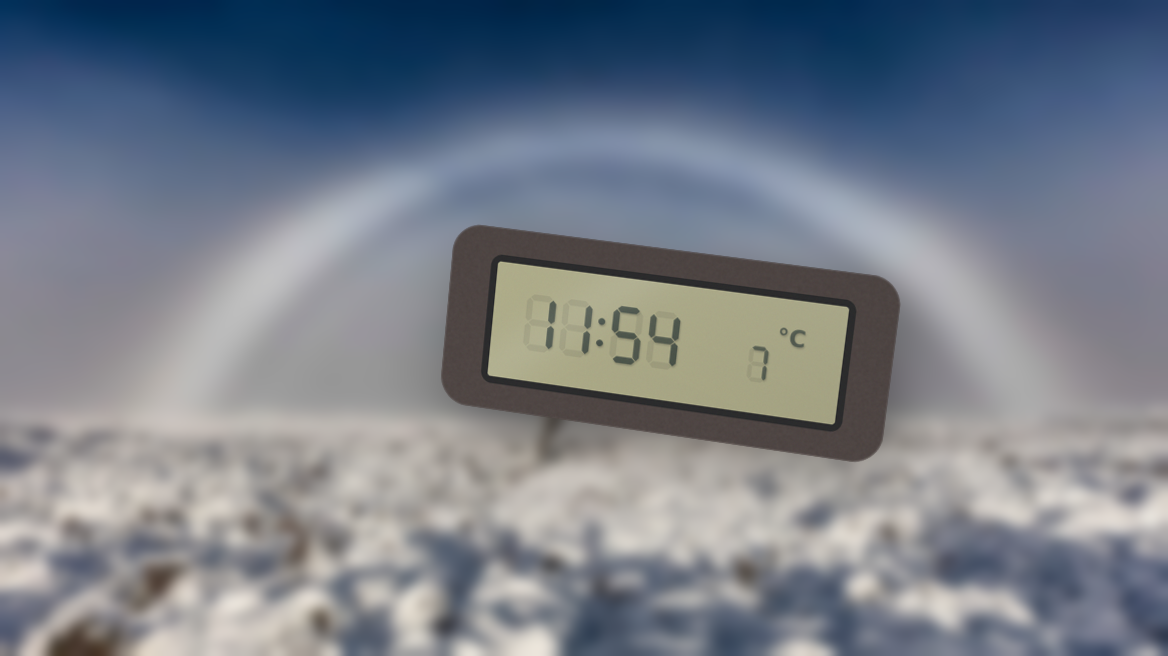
11:54
